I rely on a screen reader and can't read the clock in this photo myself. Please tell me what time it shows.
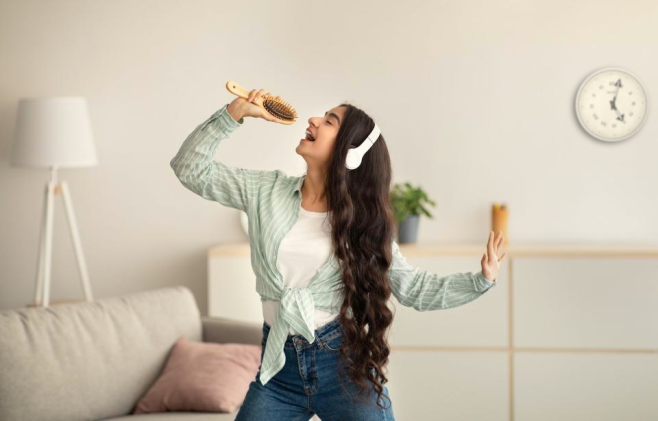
5:03
